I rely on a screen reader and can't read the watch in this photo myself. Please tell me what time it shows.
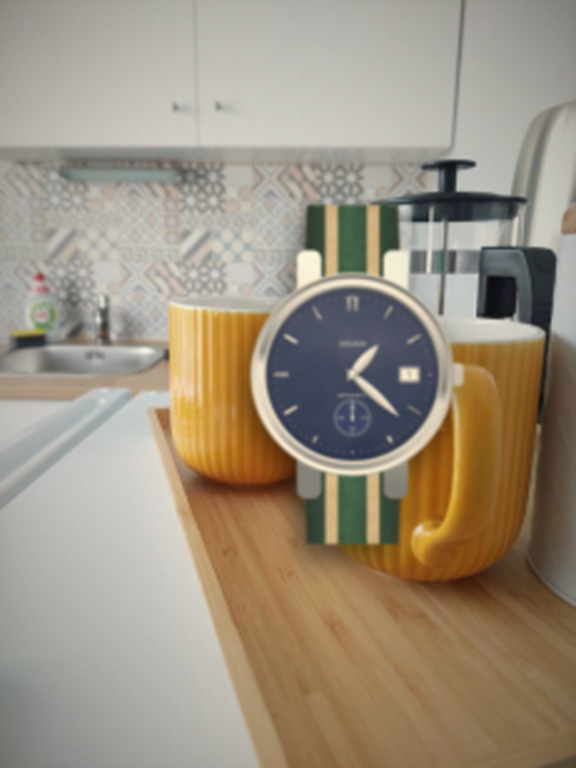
1:22
